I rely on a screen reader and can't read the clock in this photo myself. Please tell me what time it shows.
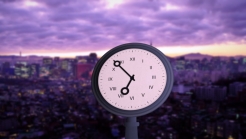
6:53
